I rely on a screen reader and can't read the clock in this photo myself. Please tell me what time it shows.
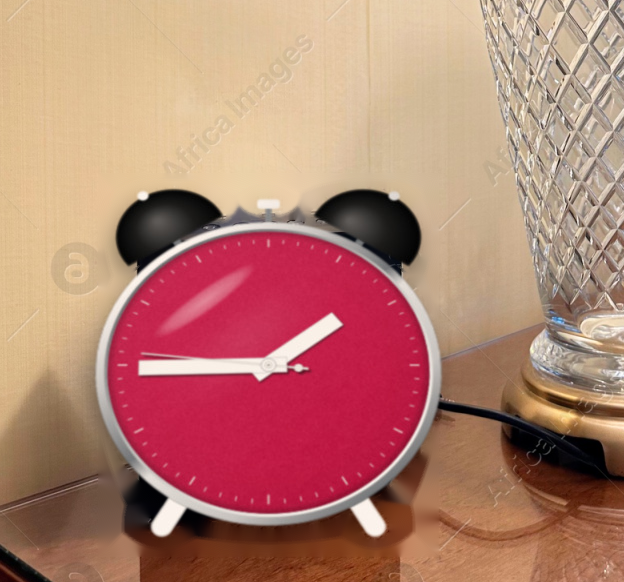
1:44:46
